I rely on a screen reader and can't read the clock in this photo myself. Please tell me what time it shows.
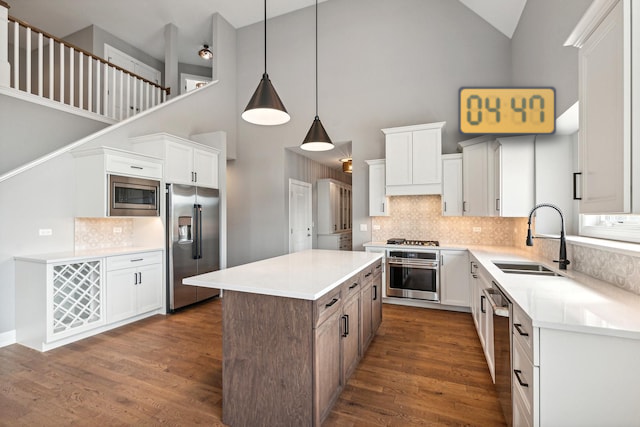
4:47
